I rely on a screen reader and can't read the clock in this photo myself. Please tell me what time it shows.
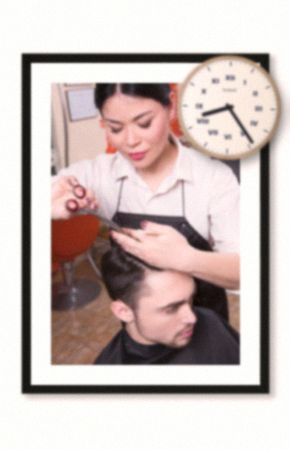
8:24
